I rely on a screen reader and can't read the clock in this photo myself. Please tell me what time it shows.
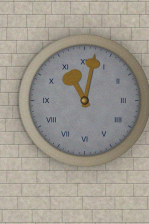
11:02
